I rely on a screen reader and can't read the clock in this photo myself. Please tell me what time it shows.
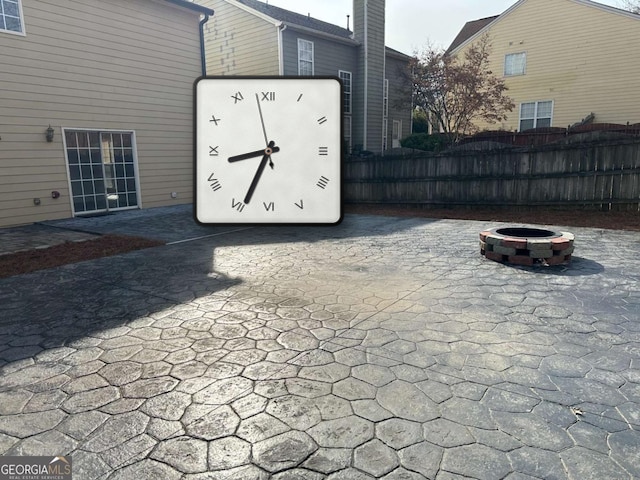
8:33:58
